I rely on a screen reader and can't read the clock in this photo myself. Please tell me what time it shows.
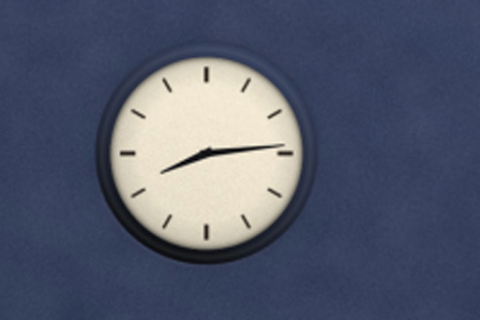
8:14
